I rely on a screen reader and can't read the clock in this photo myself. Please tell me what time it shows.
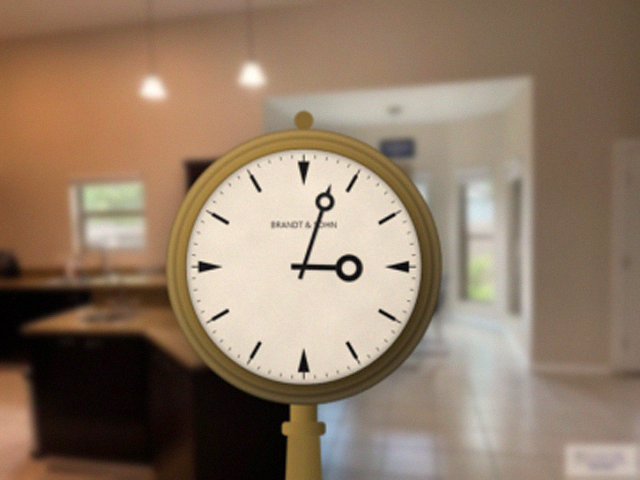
3:03
